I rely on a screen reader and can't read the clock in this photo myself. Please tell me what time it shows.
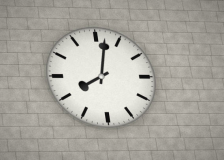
8:02
